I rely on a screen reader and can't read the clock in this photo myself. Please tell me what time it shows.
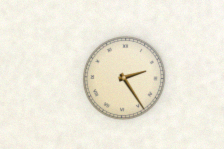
2:24
